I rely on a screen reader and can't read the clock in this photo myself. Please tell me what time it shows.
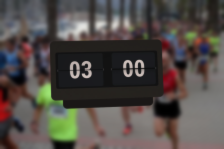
3:00
